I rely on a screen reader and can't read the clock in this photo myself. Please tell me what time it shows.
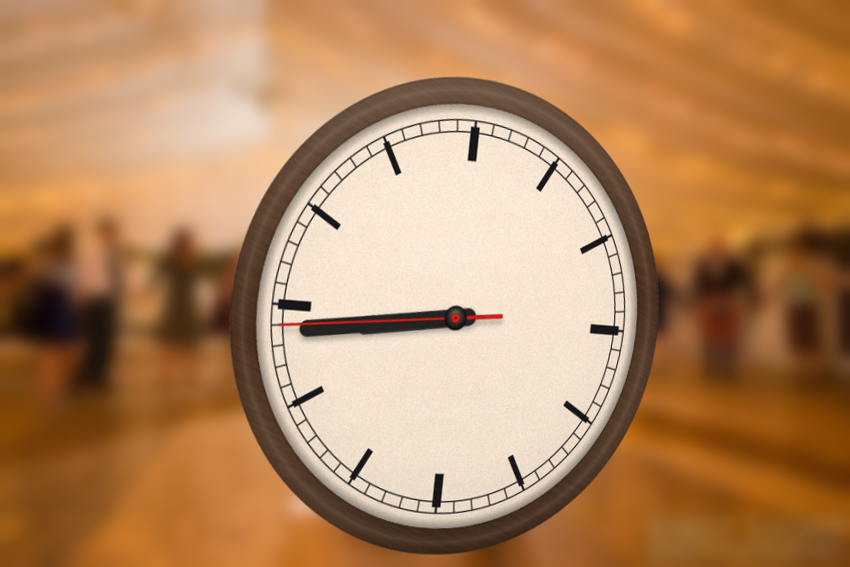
8:43:44
